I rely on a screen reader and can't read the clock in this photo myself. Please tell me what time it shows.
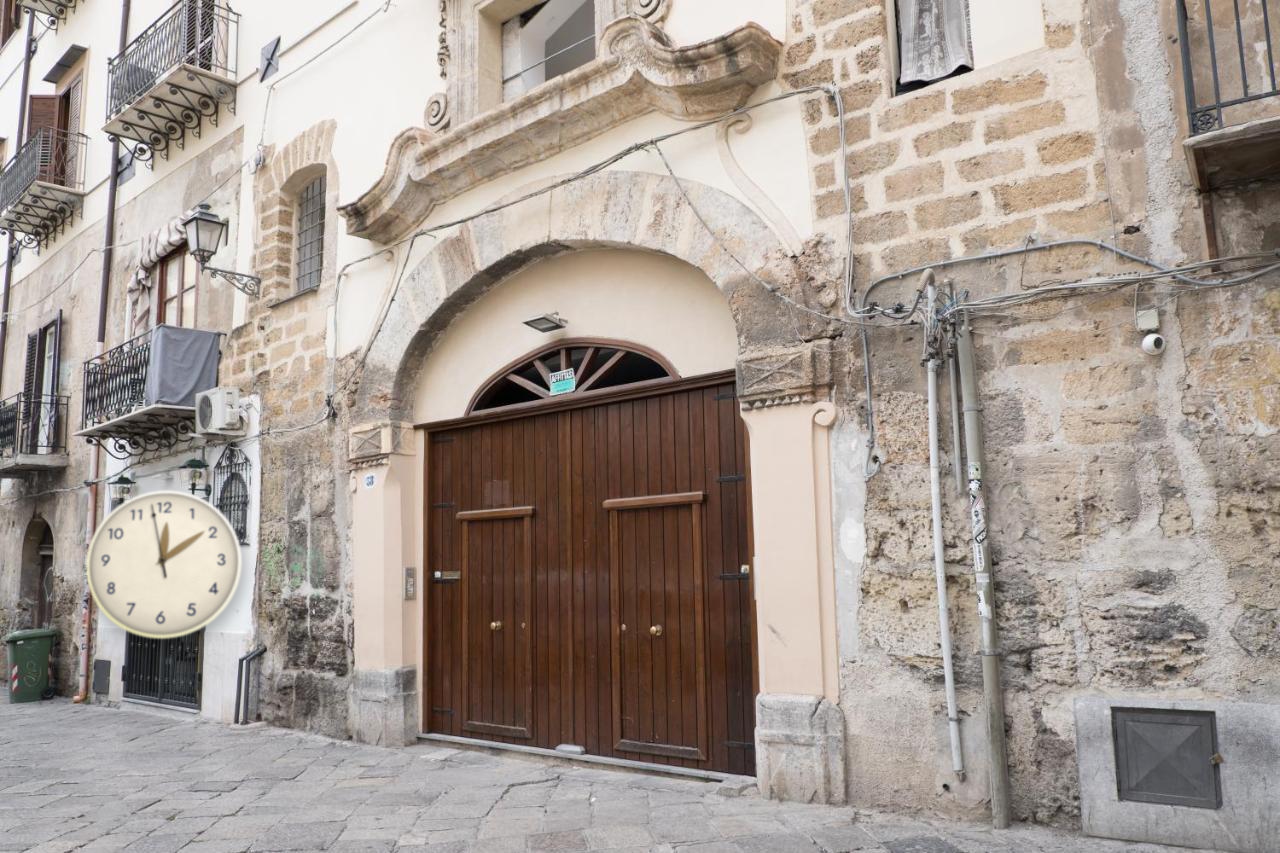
12:08:58
